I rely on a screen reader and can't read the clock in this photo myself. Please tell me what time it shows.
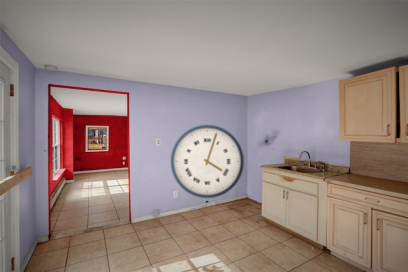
4:03
